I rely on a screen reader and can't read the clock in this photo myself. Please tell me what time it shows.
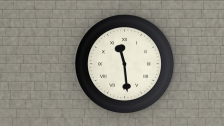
11:29
